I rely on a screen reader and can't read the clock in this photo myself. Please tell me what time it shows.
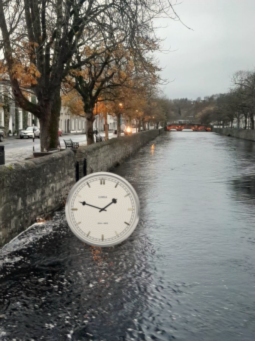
1:48
